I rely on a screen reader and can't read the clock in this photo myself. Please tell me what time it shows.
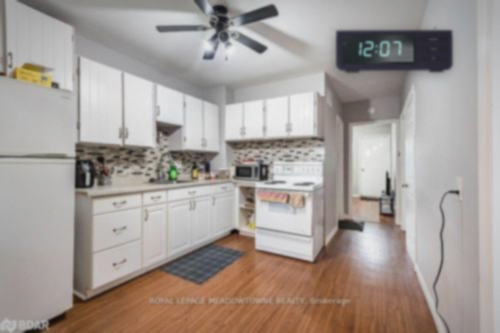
12:07
